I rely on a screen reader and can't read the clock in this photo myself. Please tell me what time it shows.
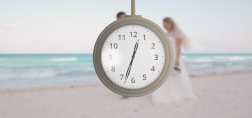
12:33
